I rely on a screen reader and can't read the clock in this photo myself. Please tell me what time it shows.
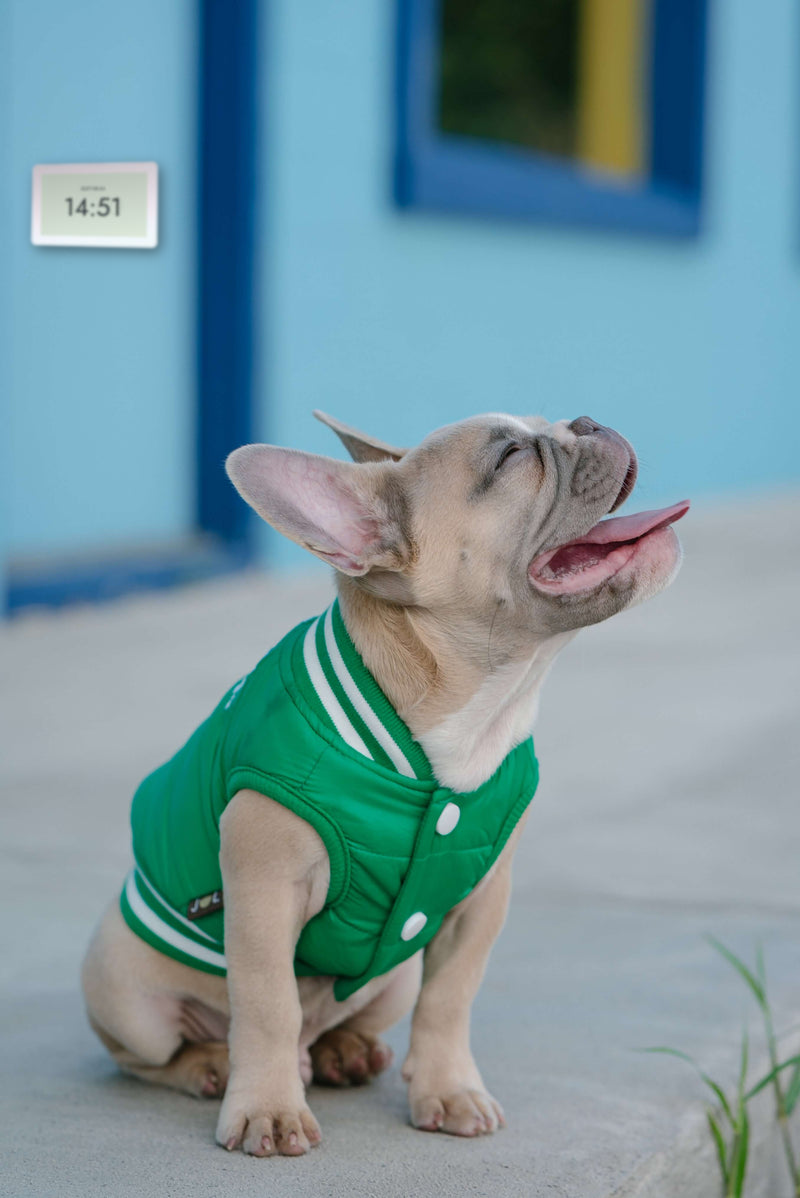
14:51
